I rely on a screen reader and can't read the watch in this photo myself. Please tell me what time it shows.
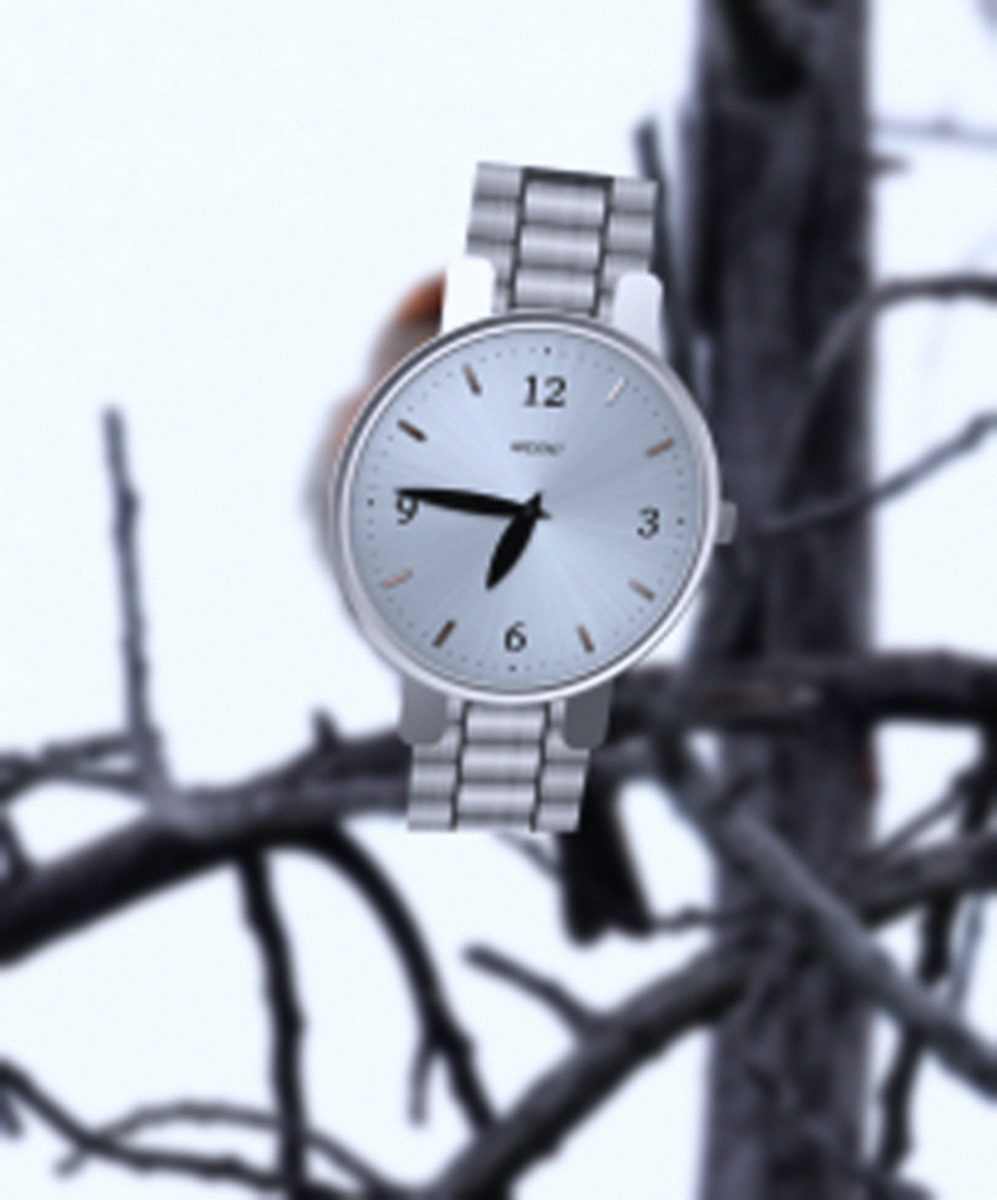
6:46
